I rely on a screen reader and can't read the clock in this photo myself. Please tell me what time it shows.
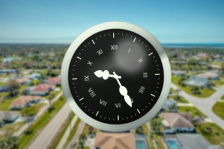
9:26
